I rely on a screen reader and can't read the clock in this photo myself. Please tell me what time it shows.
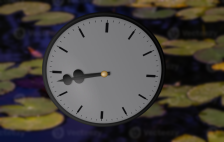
8:43
